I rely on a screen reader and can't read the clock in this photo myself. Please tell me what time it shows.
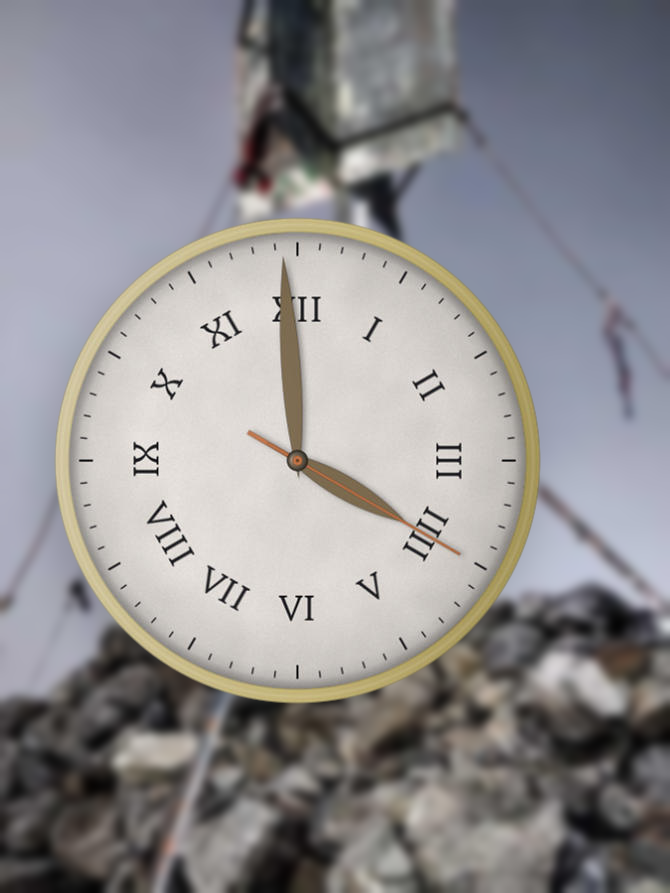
3:59:20
